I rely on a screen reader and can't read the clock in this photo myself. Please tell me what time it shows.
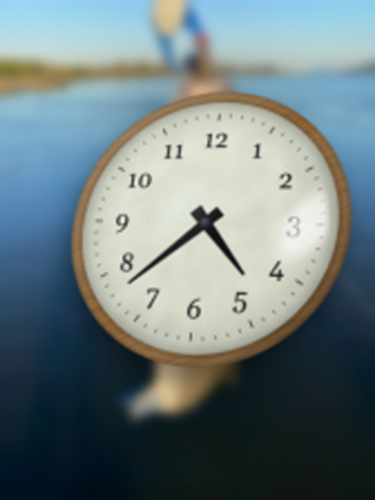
4:38
